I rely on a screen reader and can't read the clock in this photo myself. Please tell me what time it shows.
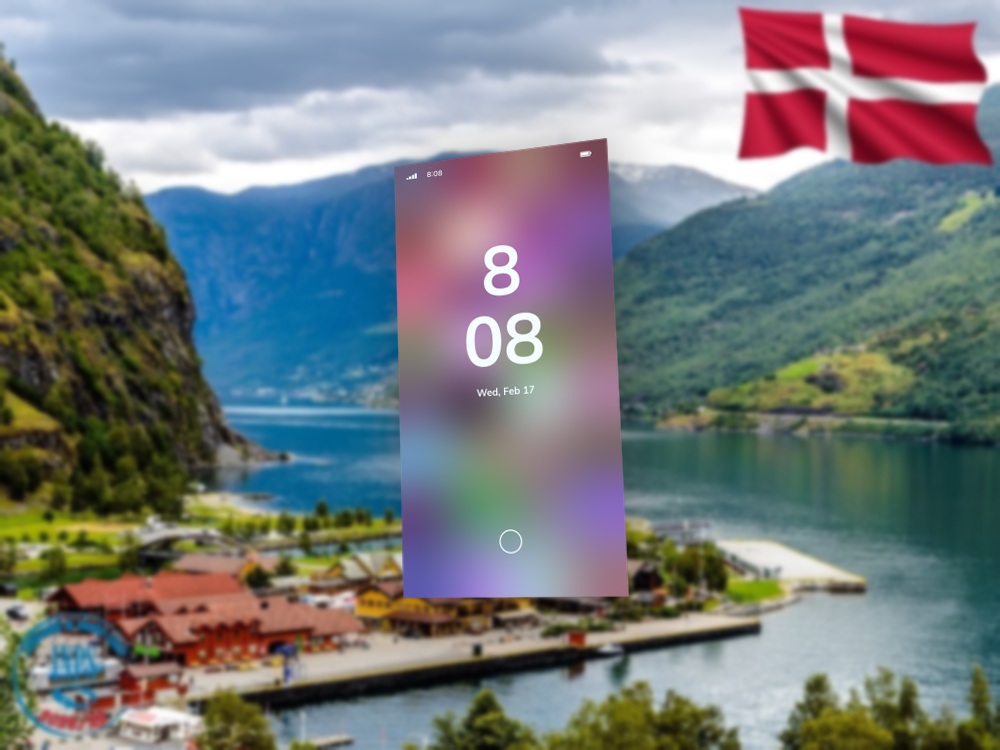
8:08
